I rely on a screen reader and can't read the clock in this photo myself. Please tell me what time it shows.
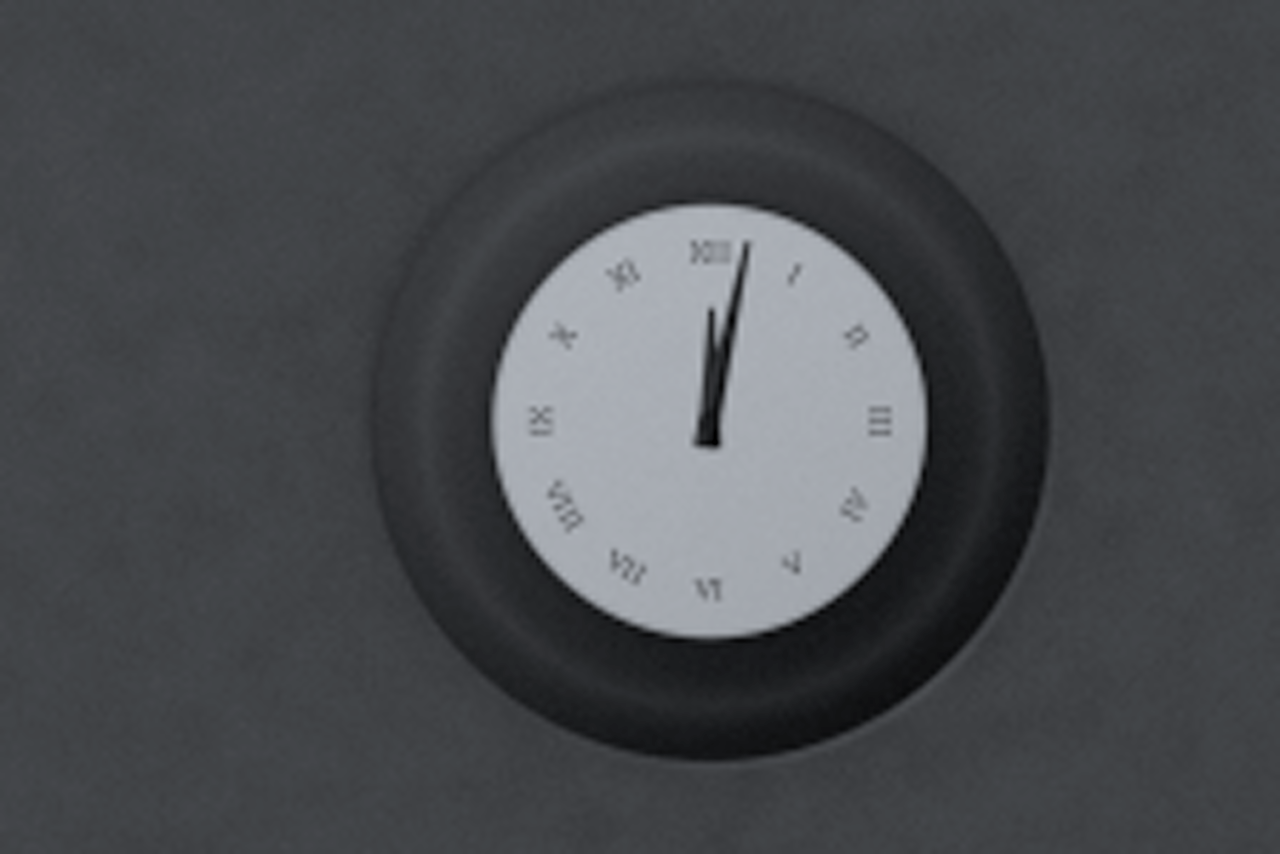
12:02
